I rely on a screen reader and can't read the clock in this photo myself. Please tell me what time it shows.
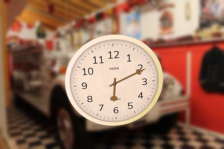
6:11
